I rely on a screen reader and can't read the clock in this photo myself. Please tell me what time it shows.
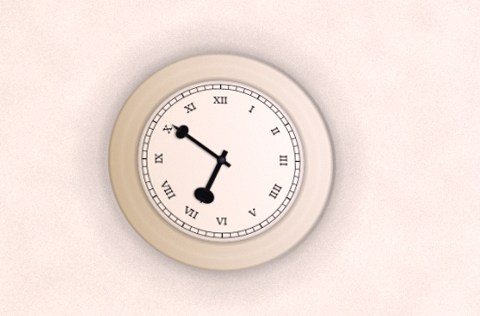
6:51
